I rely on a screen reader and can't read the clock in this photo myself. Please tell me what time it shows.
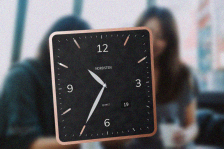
10:35
